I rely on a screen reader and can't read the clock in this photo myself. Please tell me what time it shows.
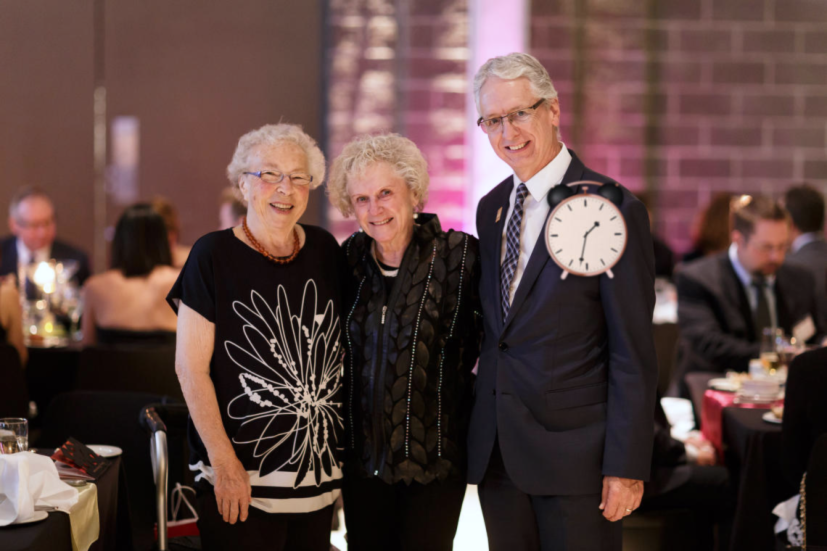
1:32
